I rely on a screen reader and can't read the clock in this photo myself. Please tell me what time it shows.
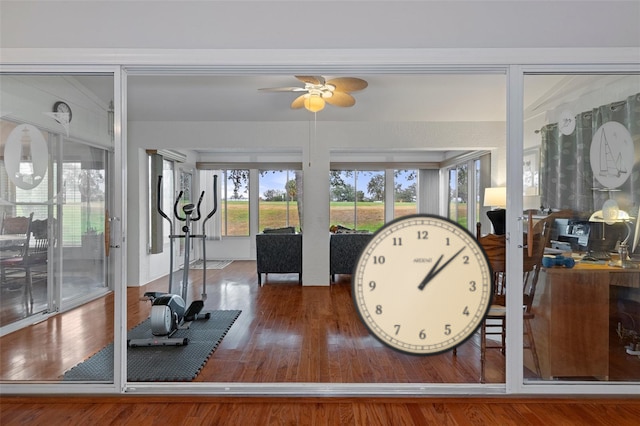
1:08
